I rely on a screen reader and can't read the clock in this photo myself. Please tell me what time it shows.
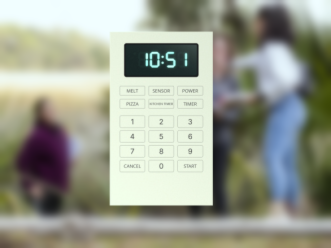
10:51
